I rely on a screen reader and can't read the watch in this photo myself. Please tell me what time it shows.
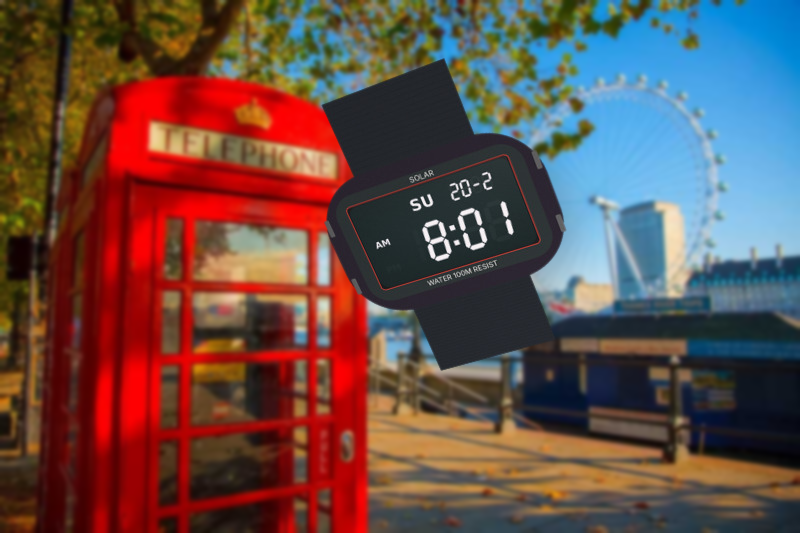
8:01
